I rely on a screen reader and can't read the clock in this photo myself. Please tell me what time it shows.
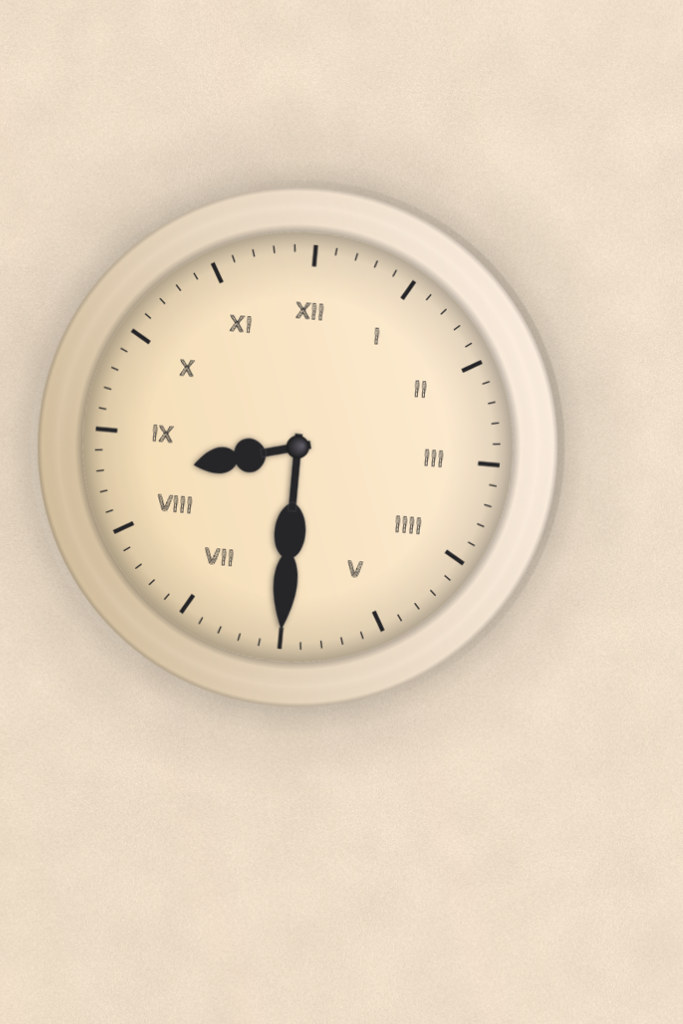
8:30
